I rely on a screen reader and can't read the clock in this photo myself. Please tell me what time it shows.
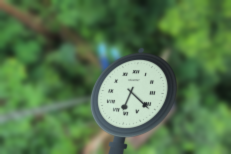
6:21
